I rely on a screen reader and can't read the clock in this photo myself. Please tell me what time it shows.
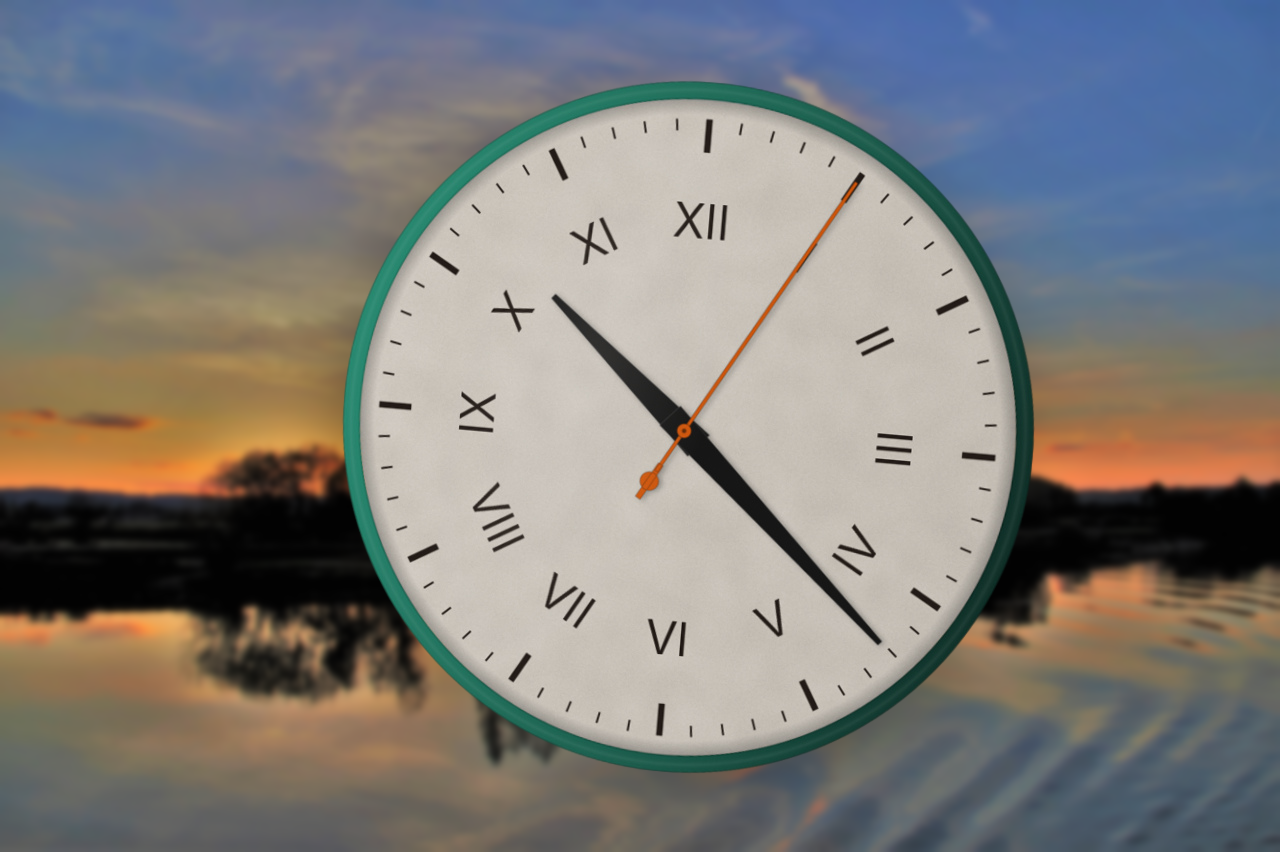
10:22:05
